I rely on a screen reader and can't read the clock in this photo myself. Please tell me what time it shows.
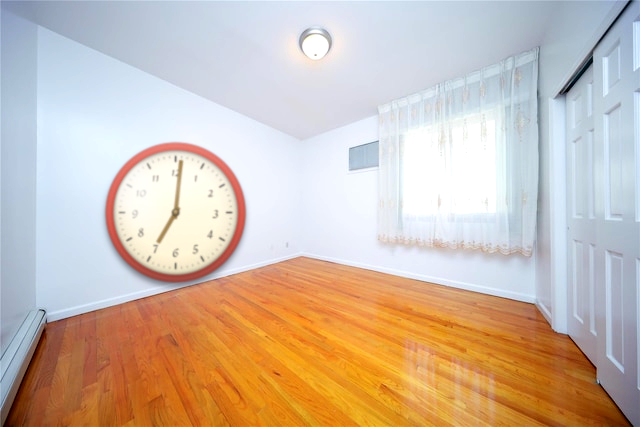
7:01
